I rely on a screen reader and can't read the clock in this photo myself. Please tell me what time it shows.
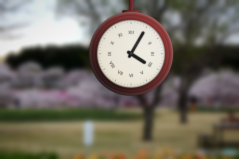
4:05
